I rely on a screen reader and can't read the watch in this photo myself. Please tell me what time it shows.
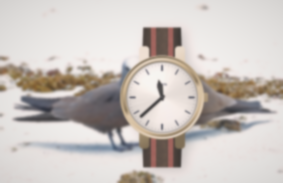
11:38
